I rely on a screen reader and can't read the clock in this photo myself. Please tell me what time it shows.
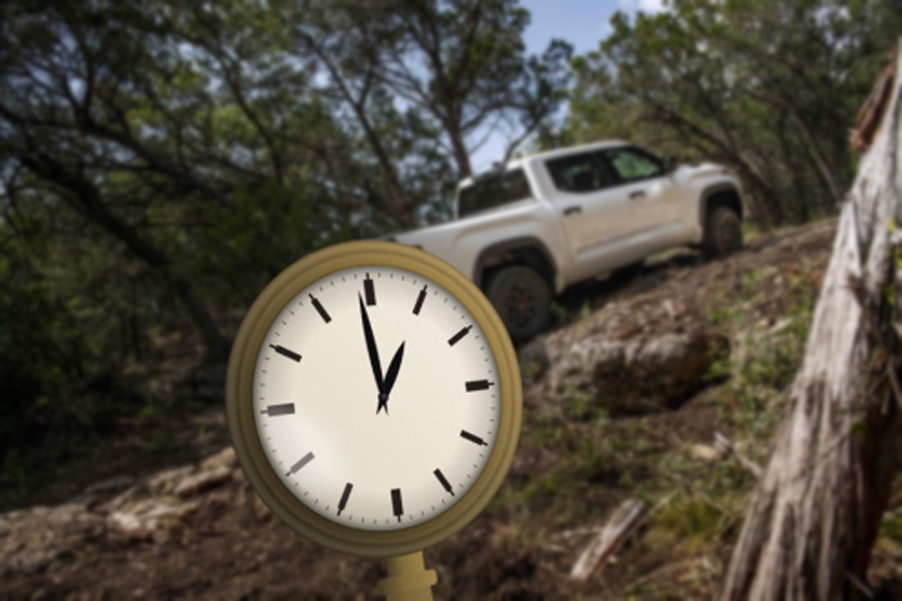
12:59
